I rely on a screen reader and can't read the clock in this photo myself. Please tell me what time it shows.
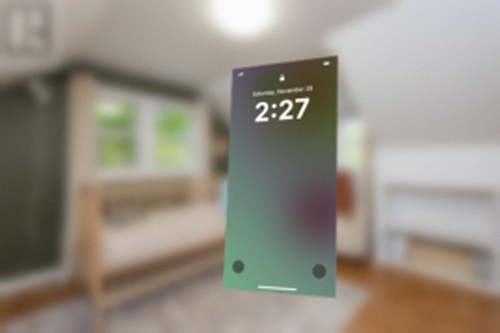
2:27
